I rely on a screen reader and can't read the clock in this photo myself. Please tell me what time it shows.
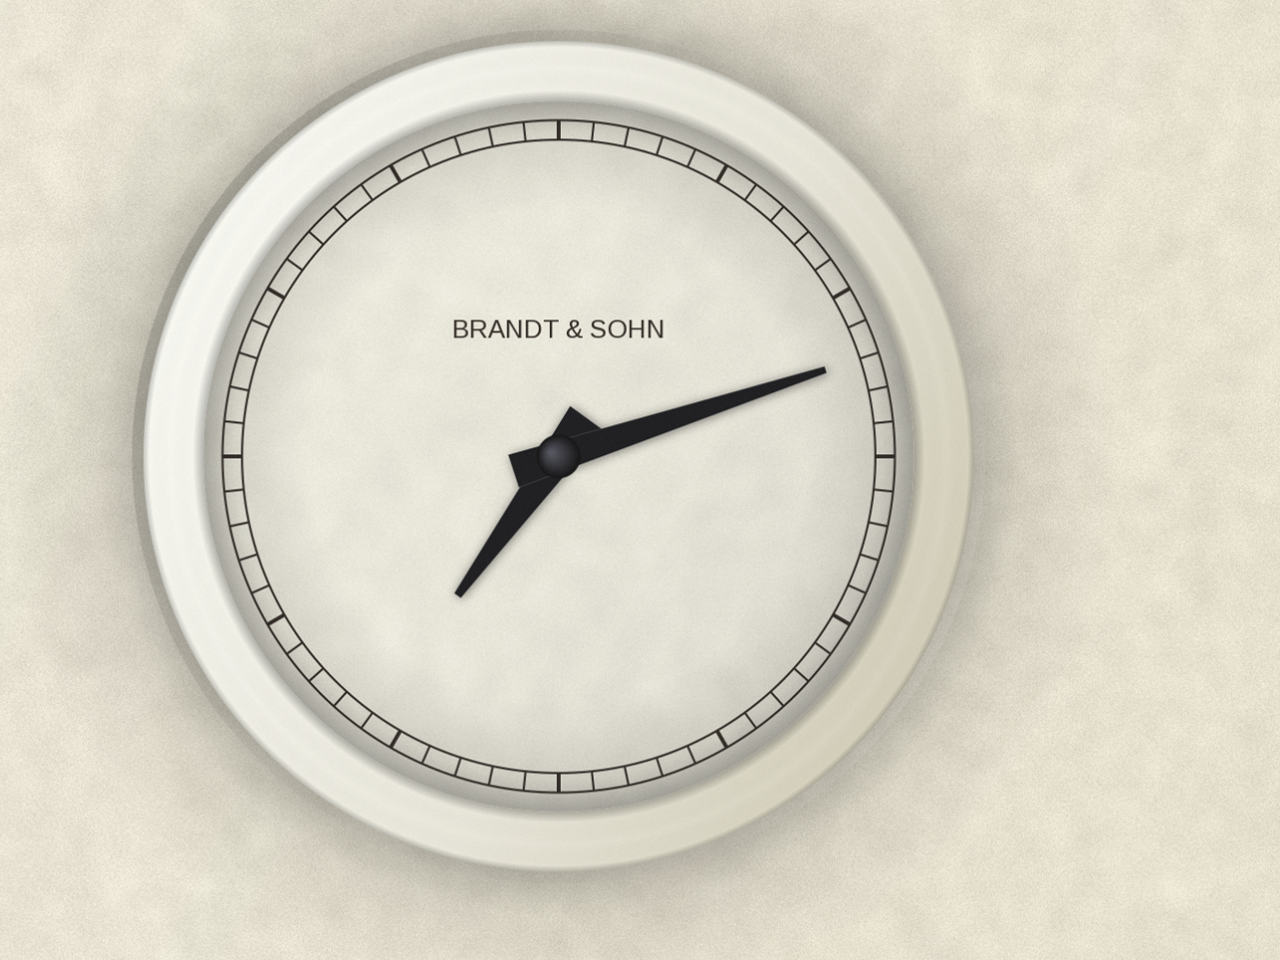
7:12
